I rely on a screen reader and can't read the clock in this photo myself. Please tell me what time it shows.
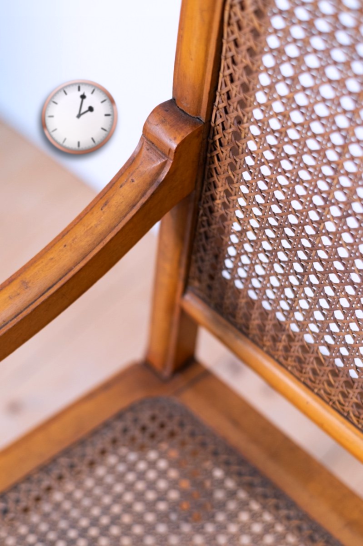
2:02
